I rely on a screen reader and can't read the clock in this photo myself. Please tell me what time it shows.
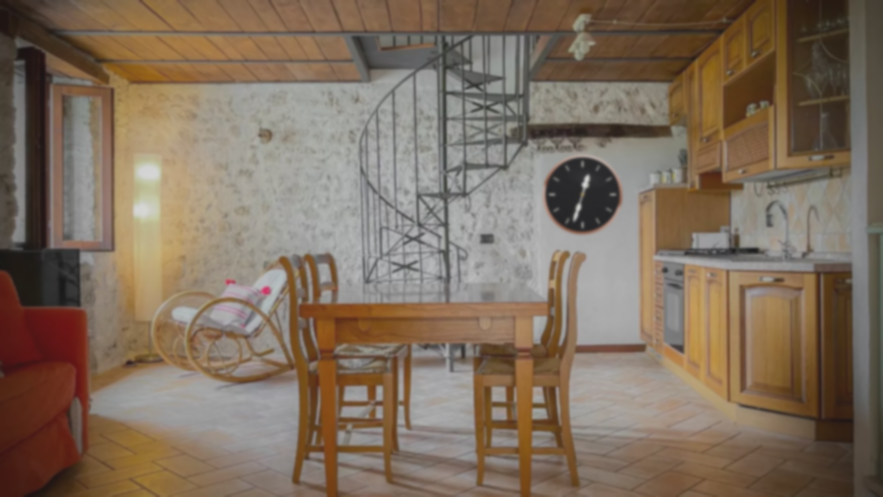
12:33
